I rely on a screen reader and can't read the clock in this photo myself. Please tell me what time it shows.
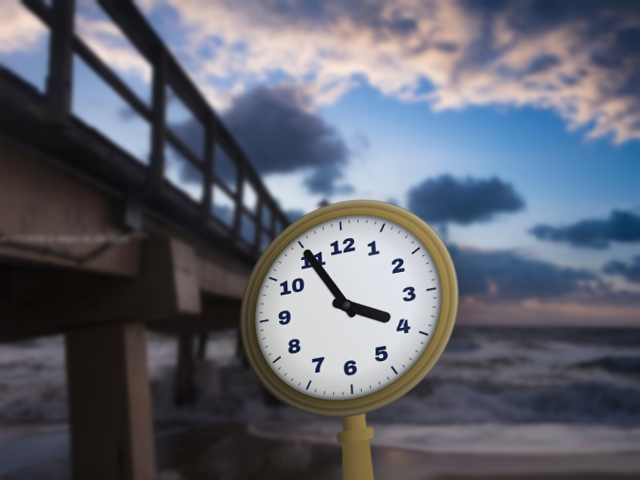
3:55
